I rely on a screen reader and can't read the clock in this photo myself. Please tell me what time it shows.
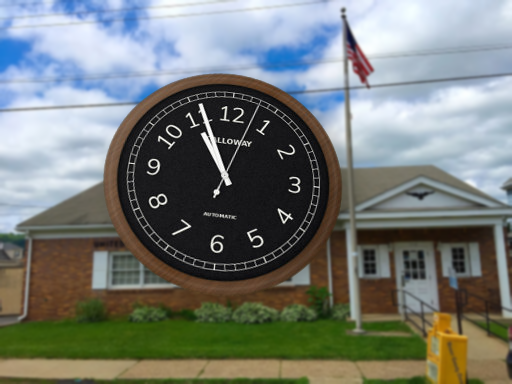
10:56:03
